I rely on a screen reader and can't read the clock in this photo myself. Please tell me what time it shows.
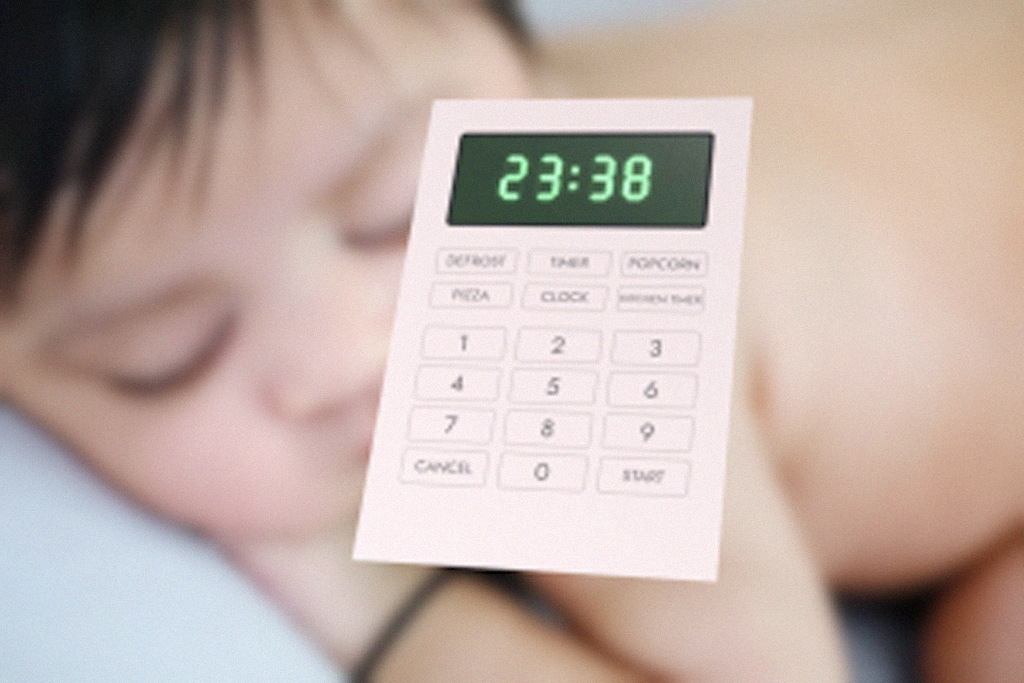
23:38
